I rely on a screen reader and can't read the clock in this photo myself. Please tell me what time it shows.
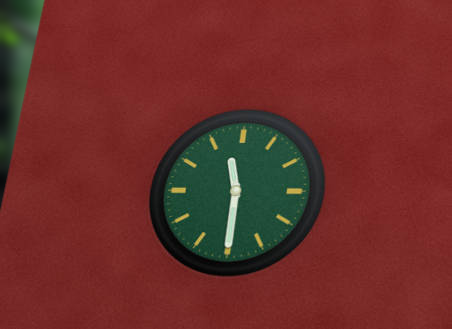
11:30
